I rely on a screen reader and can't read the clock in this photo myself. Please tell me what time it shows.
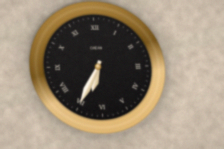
6:35
